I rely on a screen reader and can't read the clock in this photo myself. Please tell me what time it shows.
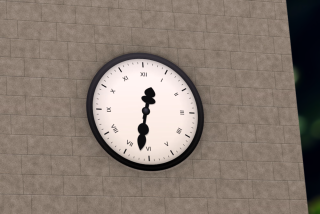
12:32
